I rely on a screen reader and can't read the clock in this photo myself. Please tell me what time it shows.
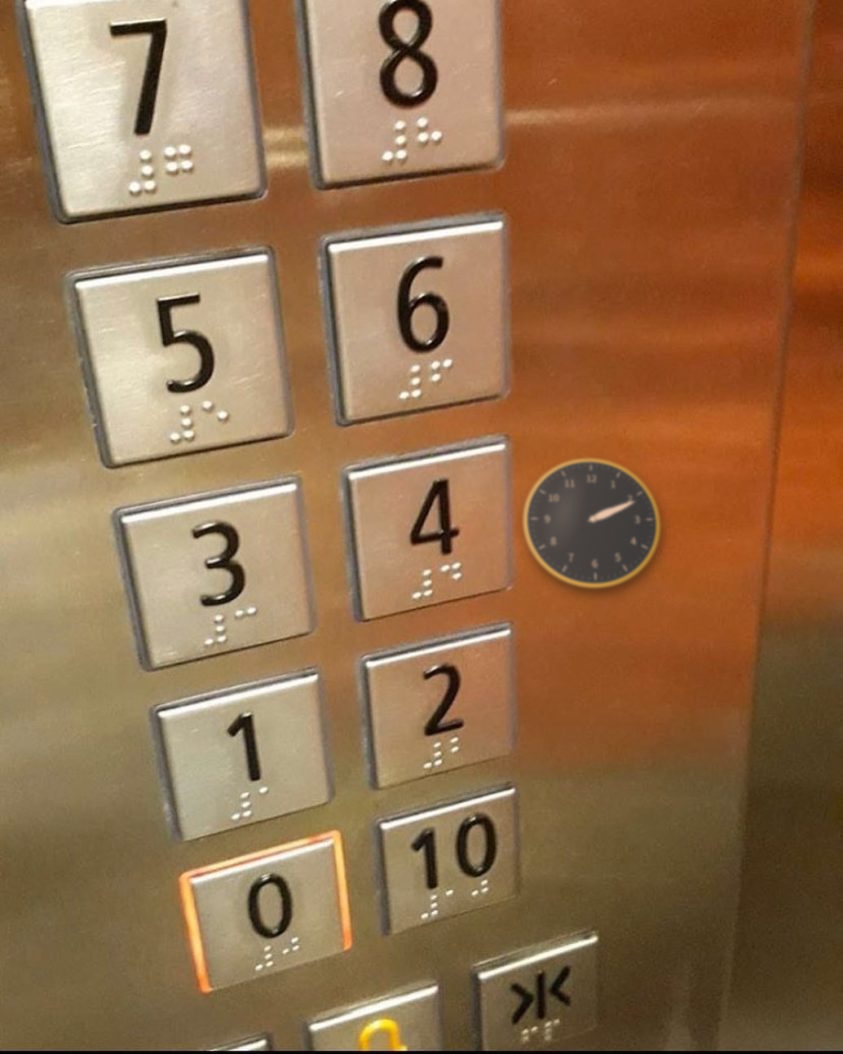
2:11
